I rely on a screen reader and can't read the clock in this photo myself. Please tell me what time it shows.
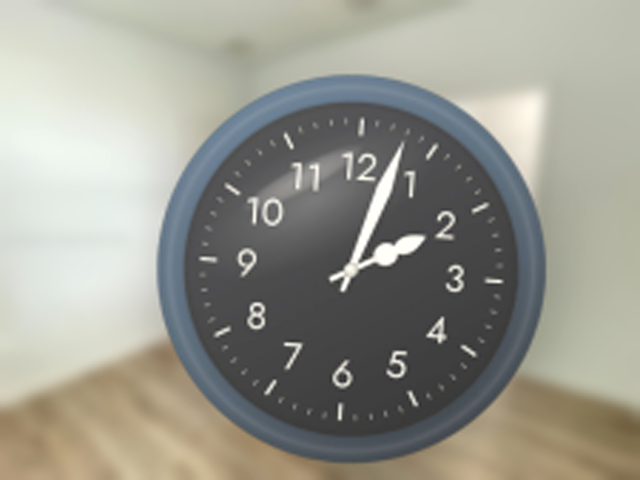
2:03
